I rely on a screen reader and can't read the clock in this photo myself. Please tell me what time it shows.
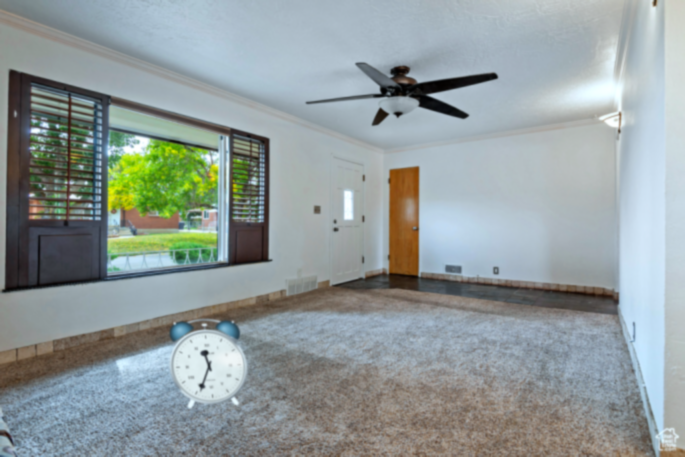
11:34
